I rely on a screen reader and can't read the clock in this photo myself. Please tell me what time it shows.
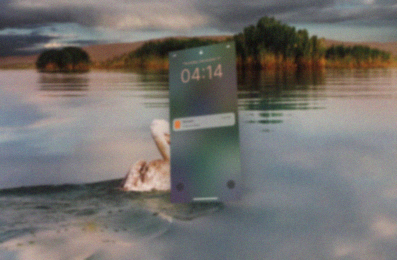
4:14
